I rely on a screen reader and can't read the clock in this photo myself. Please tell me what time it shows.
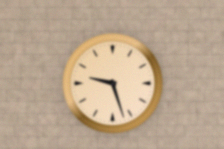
9:27
